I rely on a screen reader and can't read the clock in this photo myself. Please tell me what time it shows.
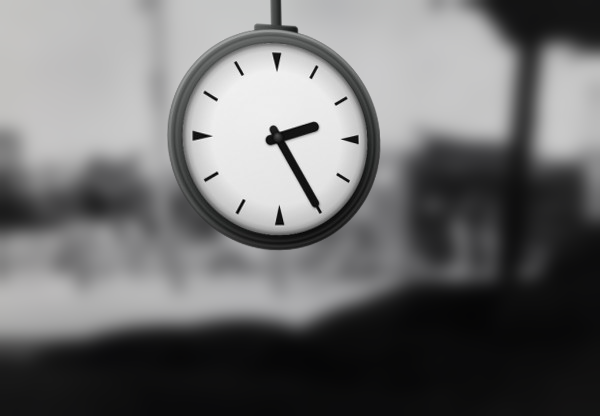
2:25
